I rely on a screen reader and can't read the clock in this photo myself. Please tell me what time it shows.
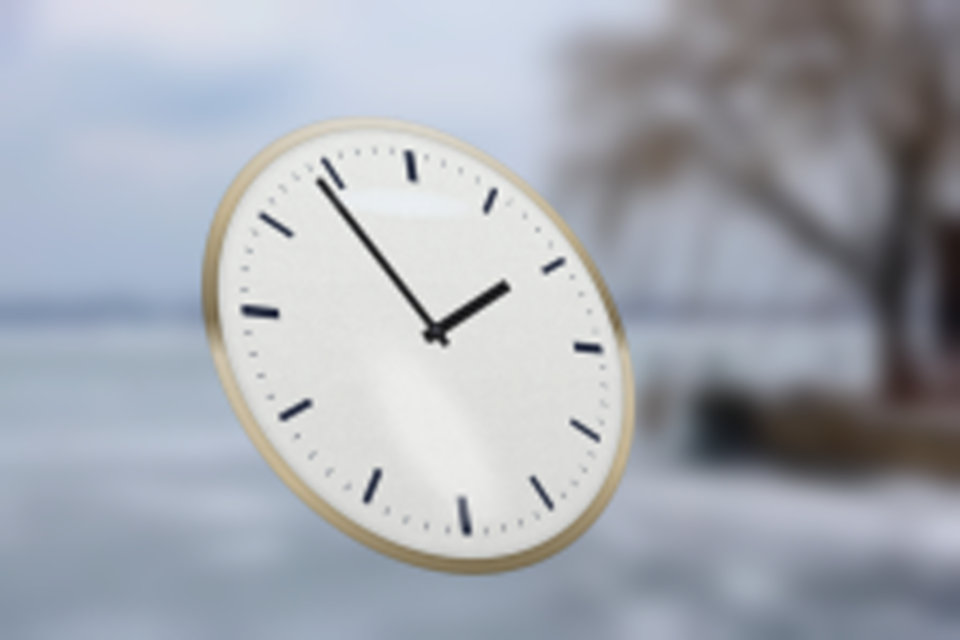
1:54
